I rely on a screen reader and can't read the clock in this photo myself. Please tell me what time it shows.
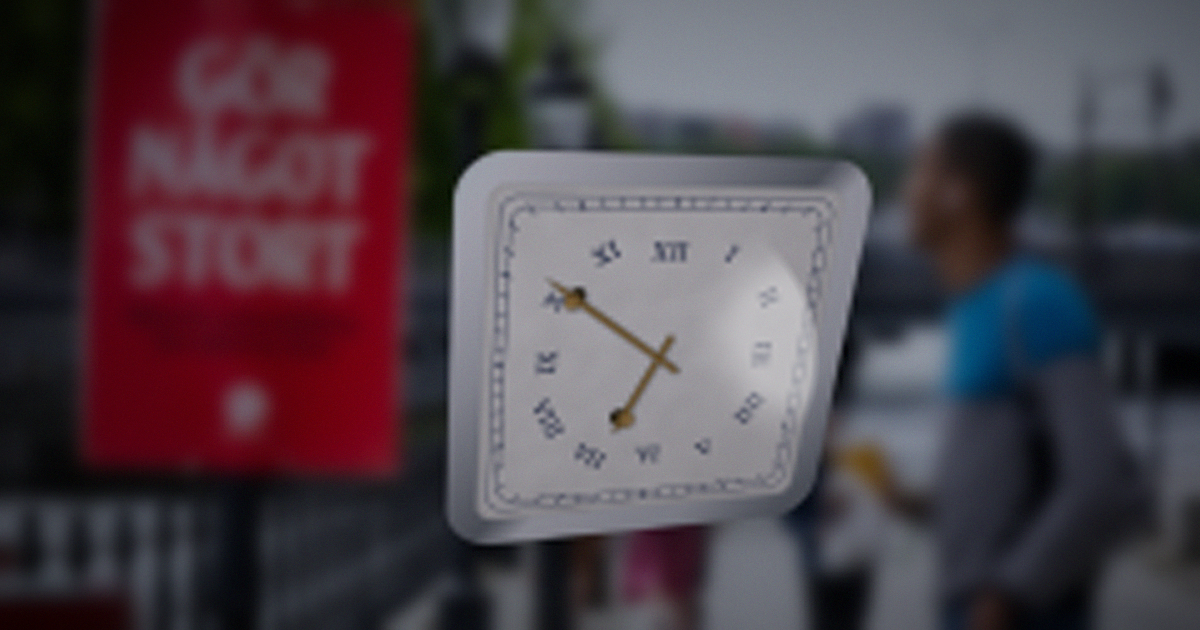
6:51
